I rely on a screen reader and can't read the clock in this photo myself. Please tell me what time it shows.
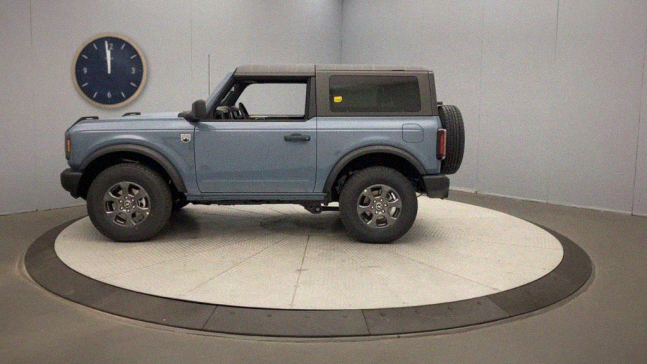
11:59
